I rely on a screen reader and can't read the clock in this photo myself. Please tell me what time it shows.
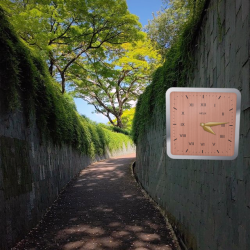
4:14
